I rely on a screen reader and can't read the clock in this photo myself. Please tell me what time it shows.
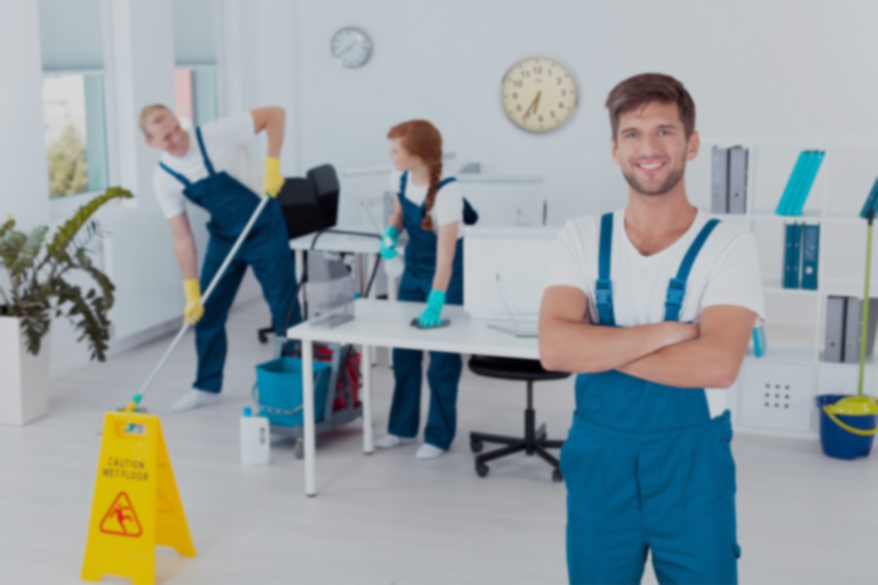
6:36
